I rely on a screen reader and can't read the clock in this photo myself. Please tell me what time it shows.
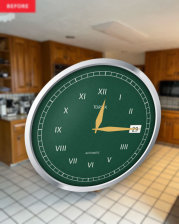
12:15
